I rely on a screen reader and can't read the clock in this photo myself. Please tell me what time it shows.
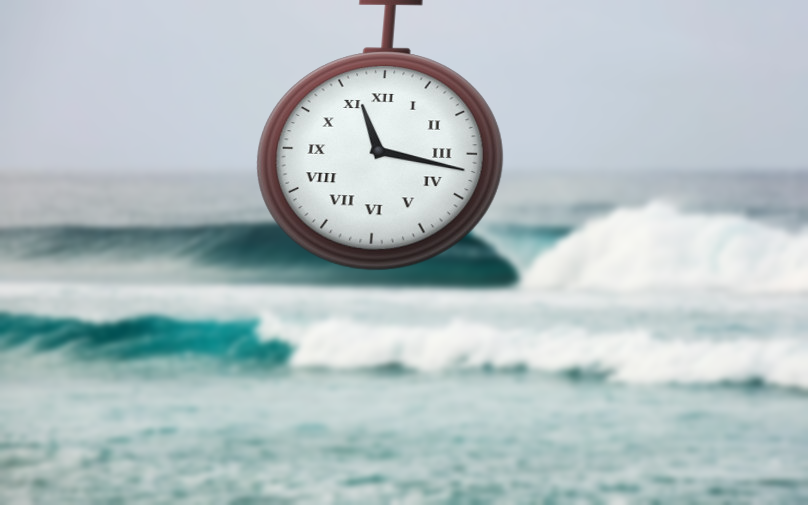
11:17
